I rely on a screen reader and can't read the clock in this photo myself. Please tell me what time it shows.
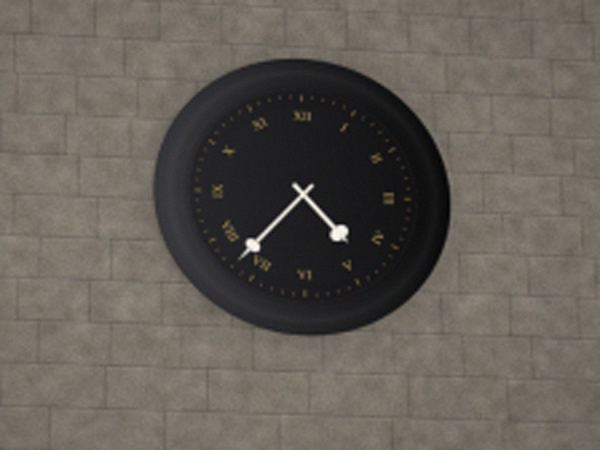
4:37
